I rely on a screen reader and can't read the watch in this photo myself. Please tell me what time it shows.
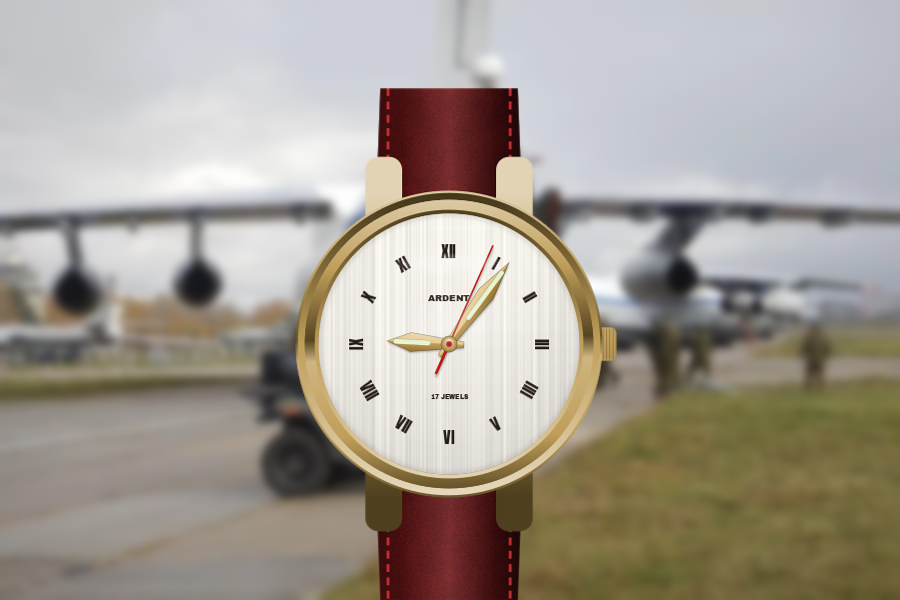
9:06:04
